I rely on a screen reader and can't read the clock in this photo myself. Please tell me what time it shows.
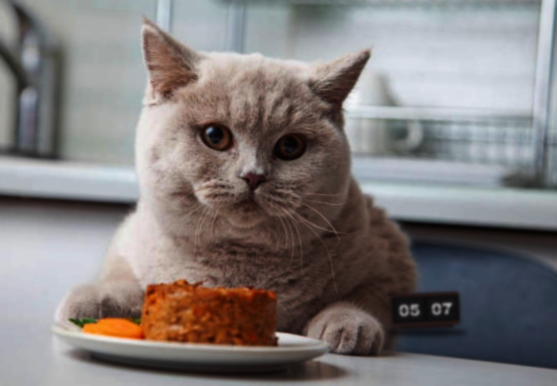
5:07
